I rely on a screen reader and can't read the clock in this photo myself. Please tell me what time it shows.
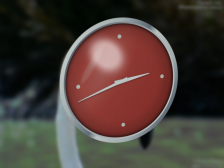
2:42
